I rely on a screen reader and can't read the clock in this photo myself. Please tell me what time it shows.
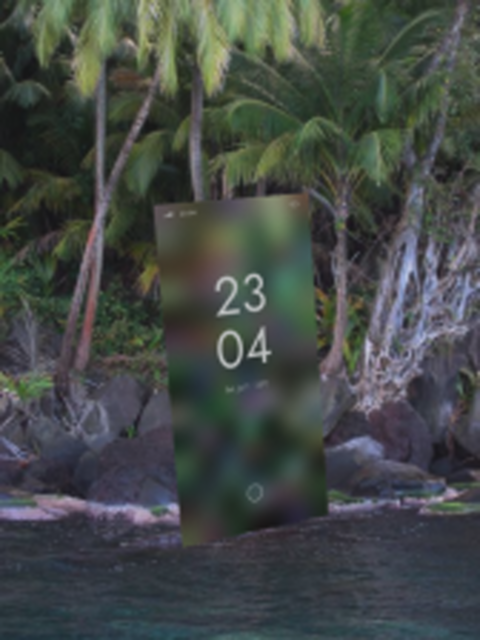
23:04
